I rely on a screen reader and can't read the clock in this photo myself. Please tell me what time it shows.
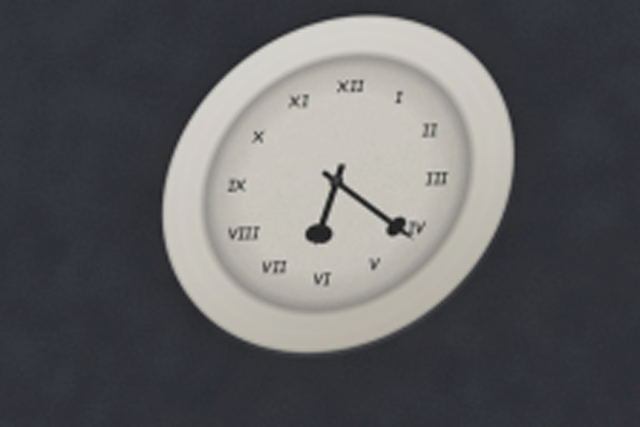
6:21
